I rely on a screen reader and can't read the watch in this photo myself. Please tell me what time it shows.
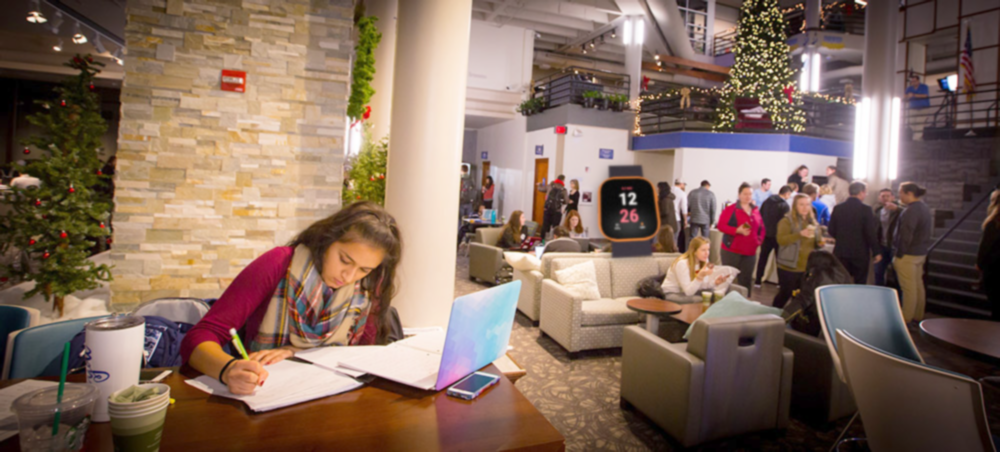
12:26
